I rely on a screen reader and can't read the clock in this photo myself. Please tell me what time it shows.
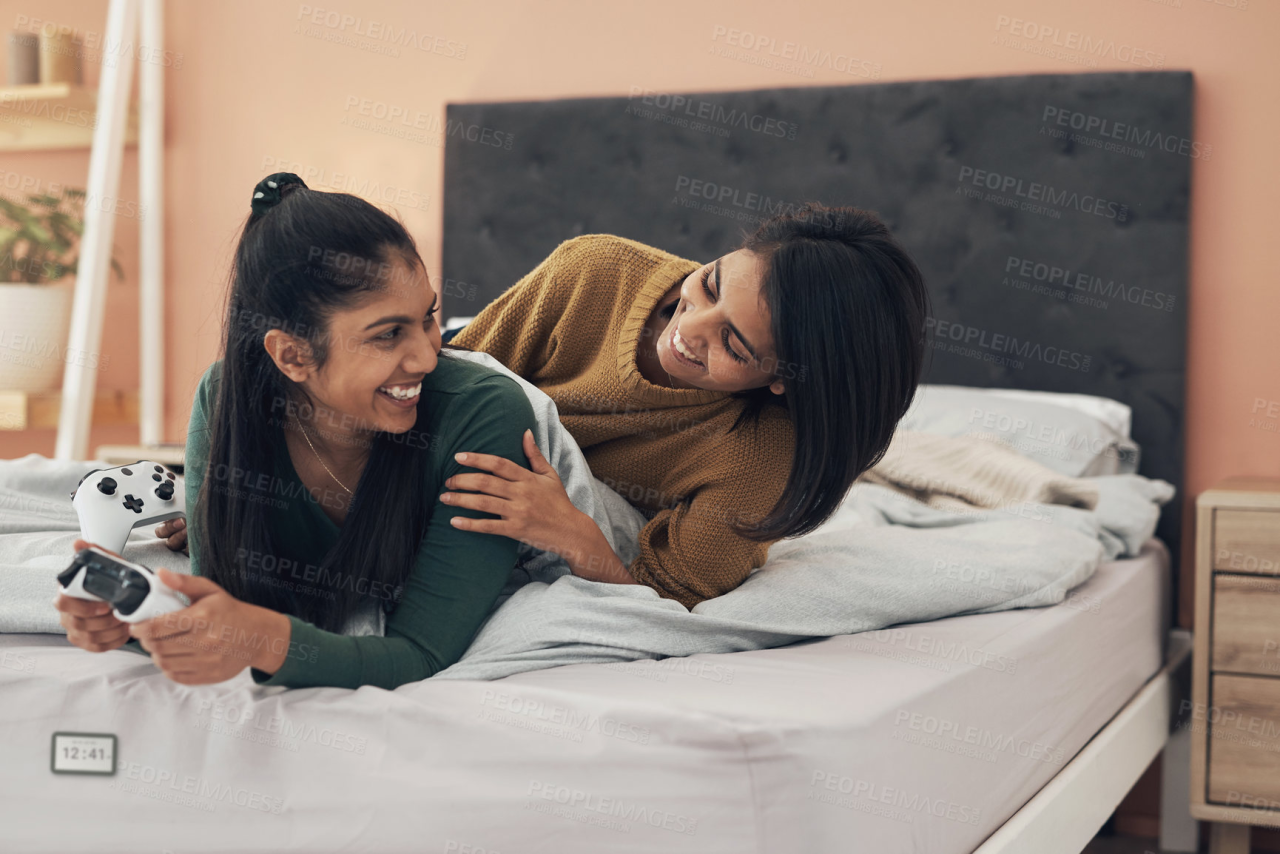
12:41
